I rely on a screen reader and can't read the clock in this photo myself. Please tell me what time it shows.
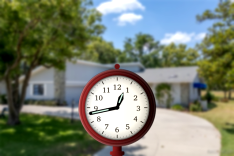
12:43
